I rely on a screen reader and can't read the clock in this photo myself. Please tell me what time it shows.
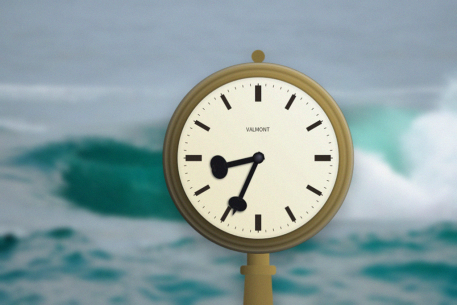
8:34
